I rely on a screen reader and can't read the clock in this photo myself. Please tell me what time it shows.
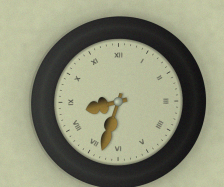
8:33
